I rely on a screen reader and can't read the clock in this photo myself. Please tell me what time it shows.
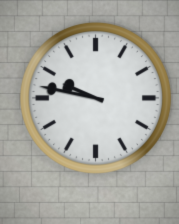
9:47
